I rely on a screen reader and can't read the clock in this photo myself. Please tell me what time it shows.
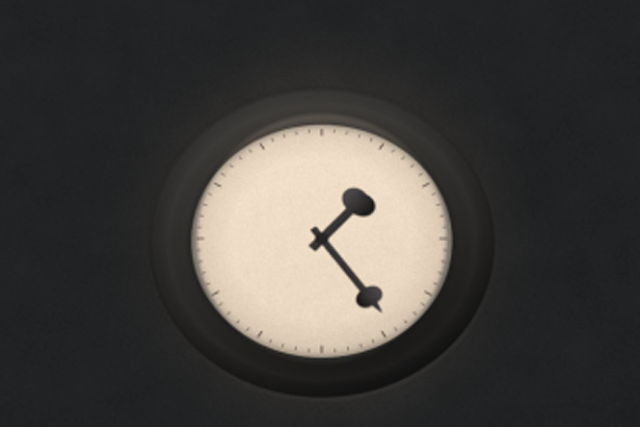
1:24
